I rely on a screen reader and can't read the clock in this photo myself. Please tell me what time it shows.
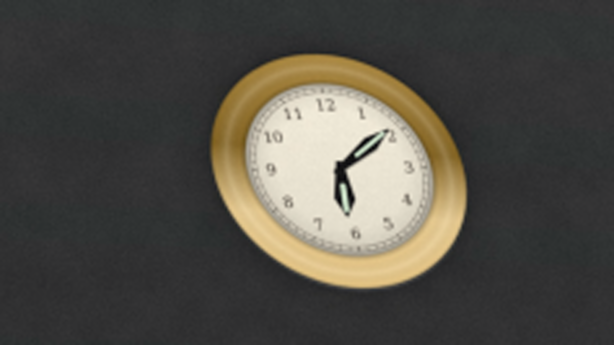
6:09
